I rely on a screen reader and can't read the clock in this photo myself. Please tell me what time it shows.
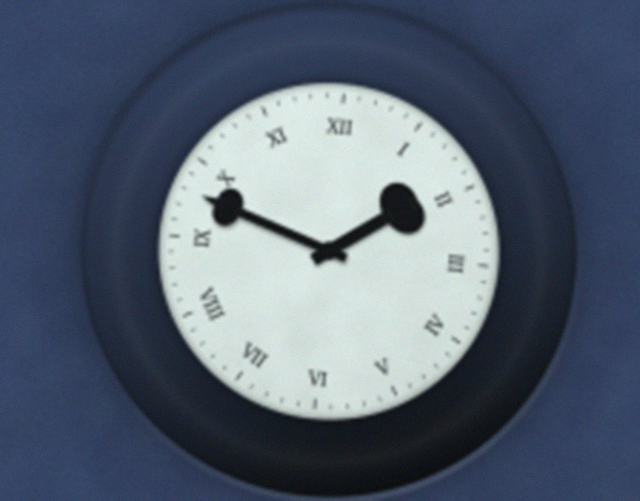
1:48
